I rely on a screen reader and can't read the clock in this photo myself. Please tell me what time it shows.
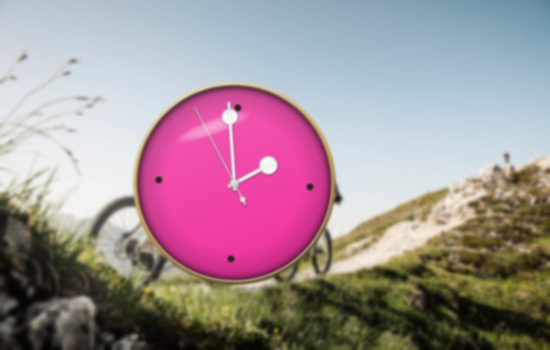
1:58:55
